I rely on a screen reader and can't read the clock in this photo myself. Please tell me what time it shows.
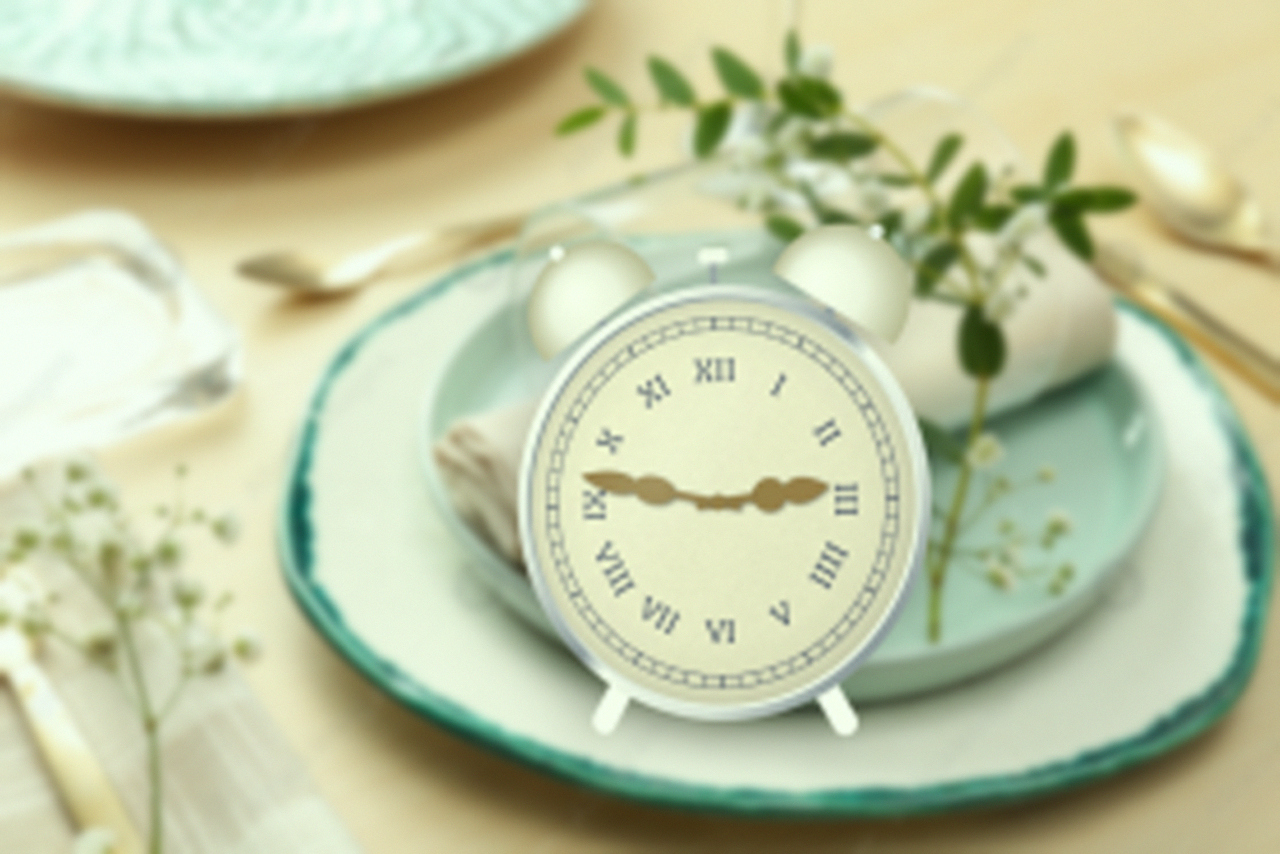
2:47
